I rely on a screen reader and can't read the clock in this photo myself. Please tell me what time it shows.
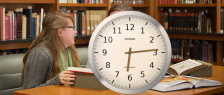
6:14
